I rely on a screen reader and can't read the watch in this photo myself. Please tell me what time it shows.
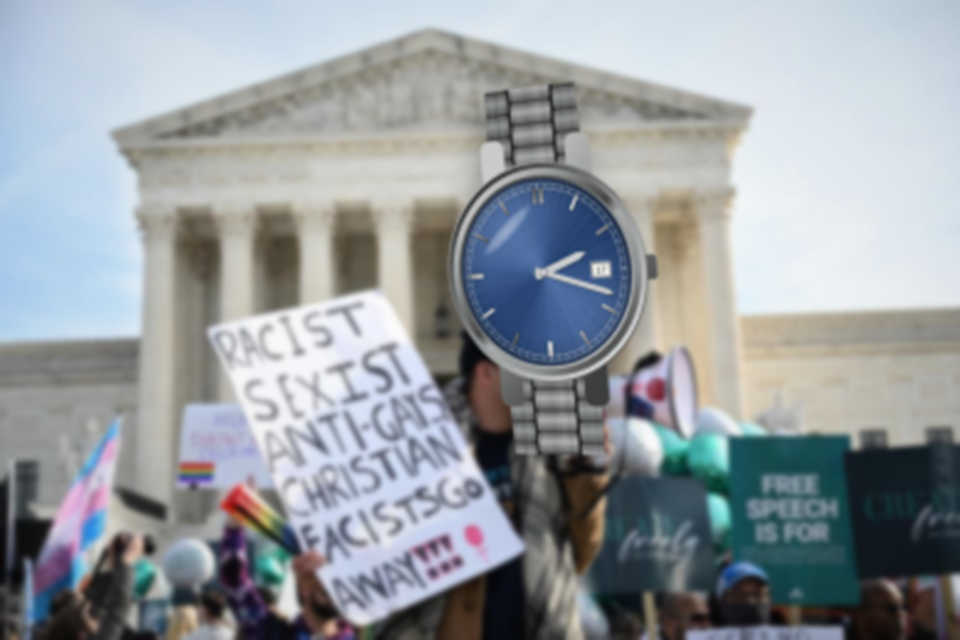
2:18
